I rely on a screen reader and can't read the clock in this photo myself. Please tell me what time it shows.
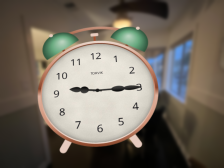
9:15
